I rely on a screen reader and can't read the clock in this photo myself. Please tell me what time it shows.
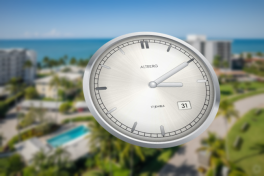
3:10
